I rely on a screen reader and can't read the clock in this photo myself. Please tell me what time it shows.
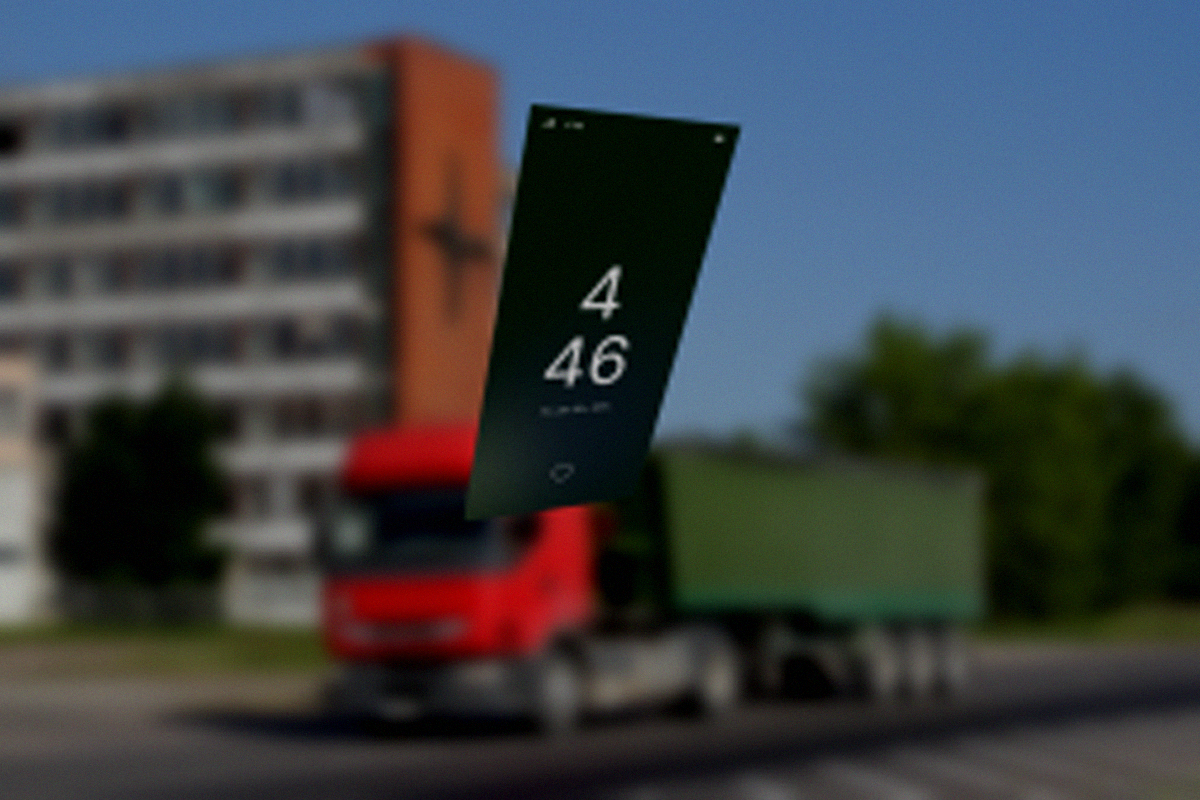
4:46
